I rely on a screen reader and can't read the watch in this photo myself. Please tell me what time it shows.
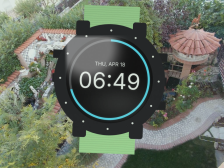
6:49
